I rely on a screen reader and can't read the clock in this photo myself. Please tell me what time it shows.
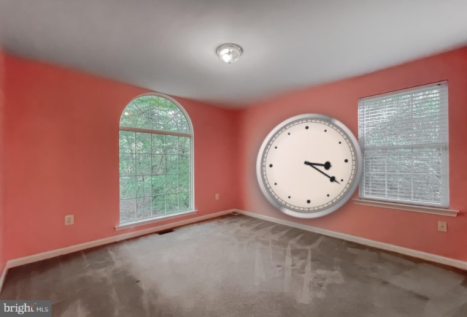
3:21
